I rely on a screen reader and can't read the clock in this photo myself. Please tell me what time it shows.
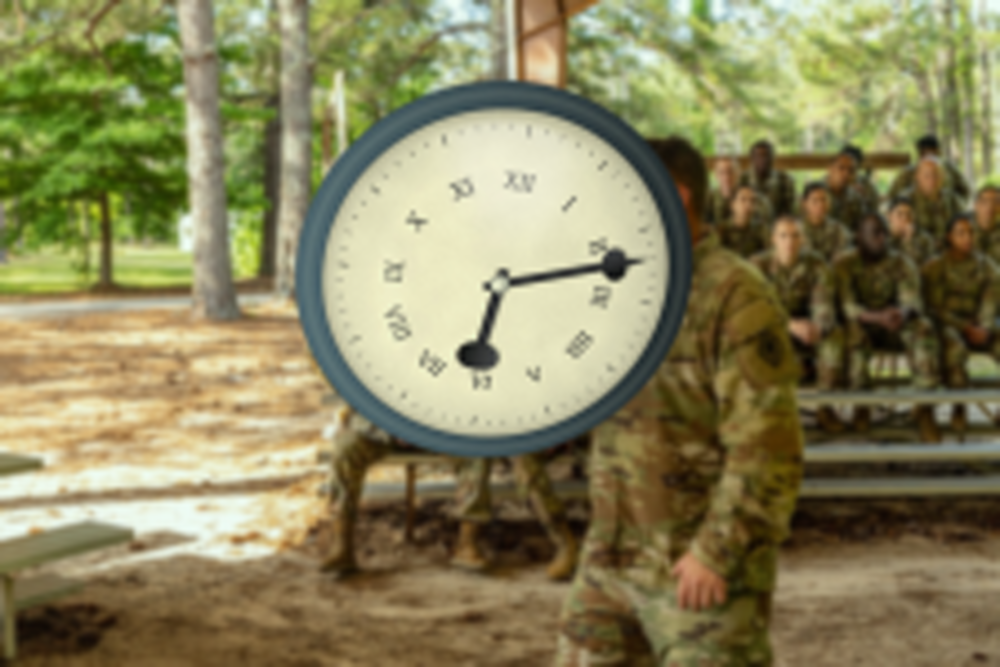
6:12
